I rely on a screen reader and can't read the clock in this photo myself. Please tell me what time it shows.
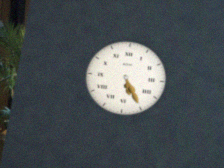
5:25
